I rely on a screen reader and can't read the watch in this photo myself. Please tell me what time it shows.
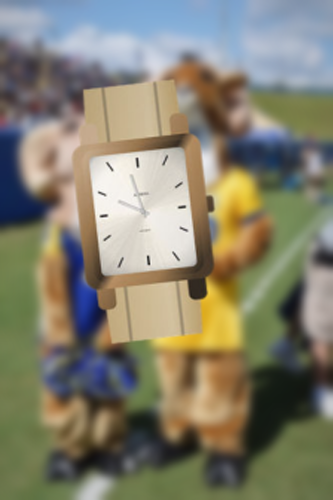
9:58
